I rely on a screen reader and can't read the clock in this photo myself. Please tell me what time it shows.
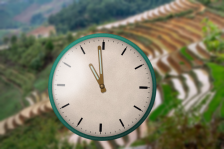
10:59
